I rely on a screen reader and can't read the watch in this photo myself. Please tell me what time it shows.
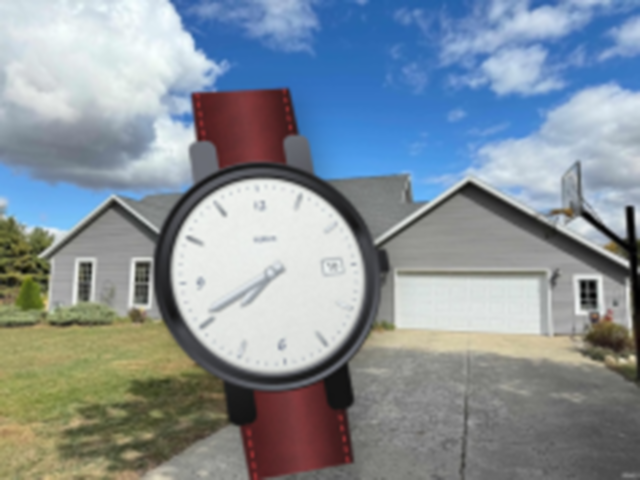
7:41
